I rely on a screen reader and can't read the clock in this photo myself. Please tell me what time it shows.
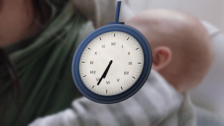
6:34
